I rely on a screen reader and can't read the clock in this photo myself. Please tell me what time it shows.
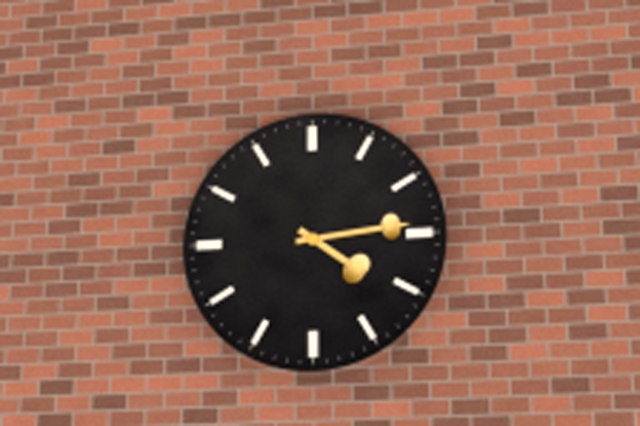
4:14
